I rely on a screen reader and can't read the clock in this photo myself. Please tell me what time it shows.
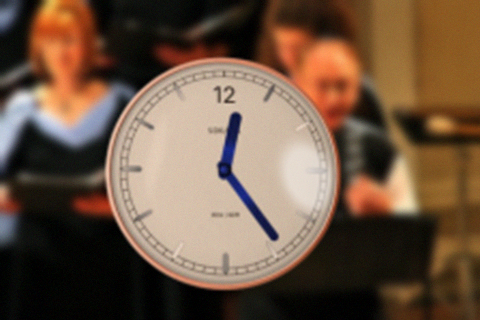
12:24
